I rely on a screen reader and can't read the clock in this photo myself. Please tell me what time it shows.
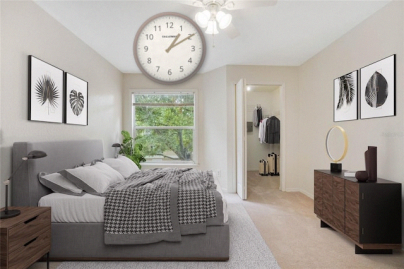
1:10
